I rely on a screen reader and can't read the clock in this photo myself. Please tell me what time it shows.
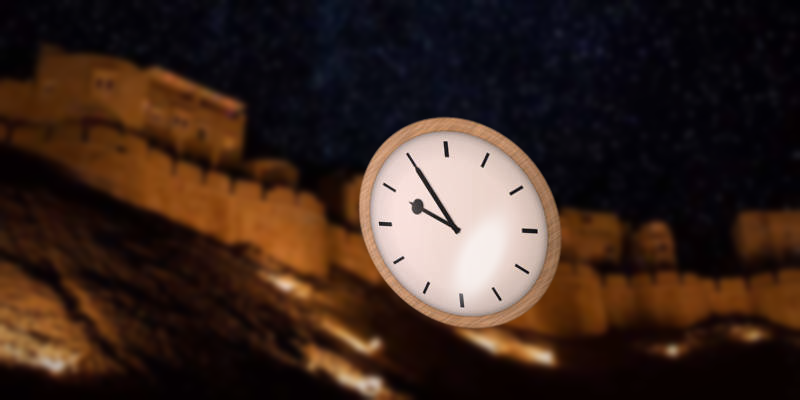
9:55
